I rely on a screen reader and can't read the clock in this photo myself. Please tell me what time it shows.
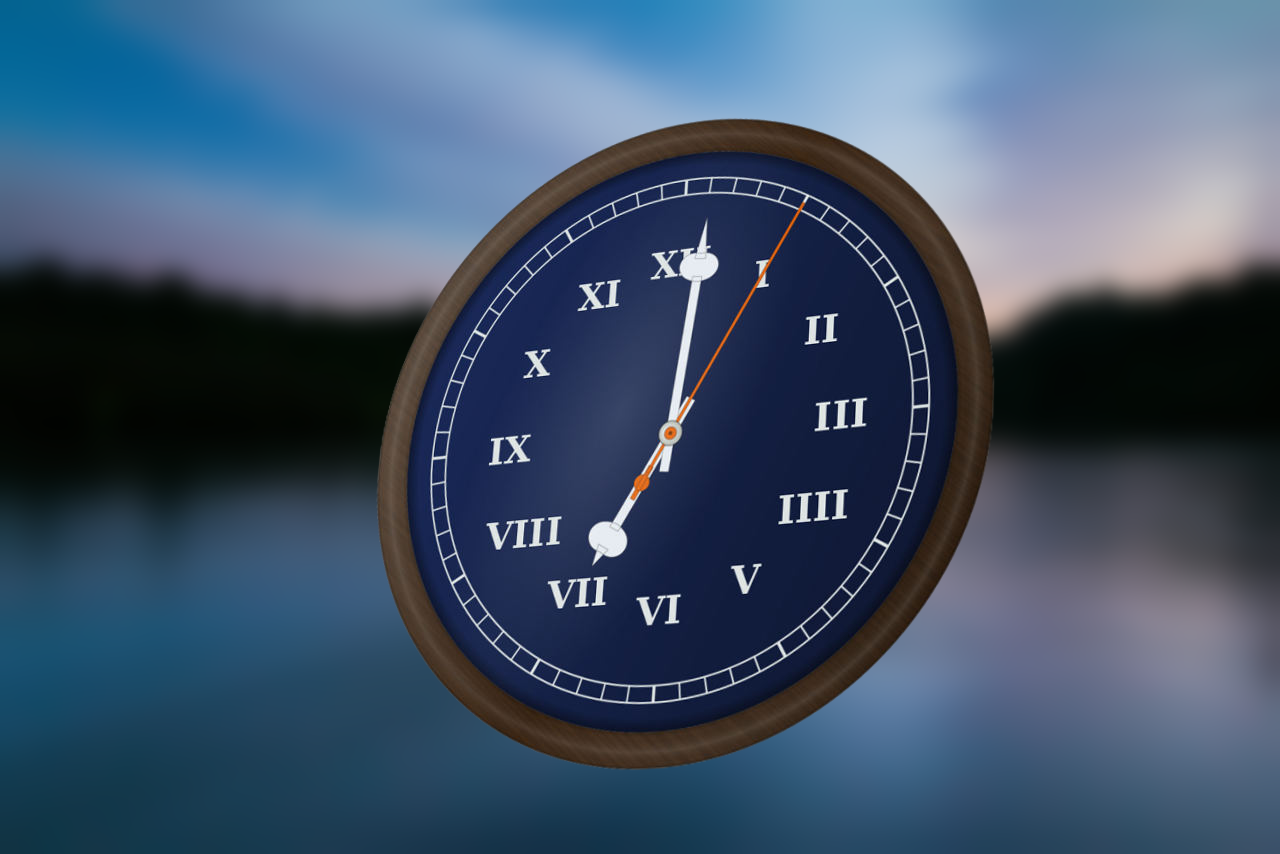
7:01:05
